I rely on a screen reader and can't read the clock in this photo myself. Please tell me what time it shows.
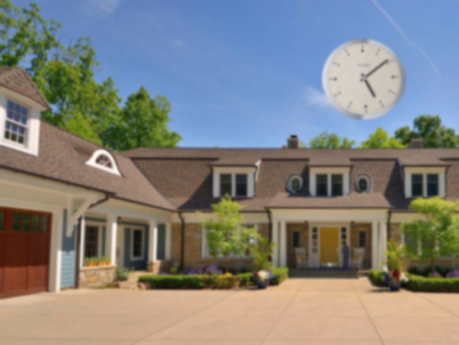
5:09
